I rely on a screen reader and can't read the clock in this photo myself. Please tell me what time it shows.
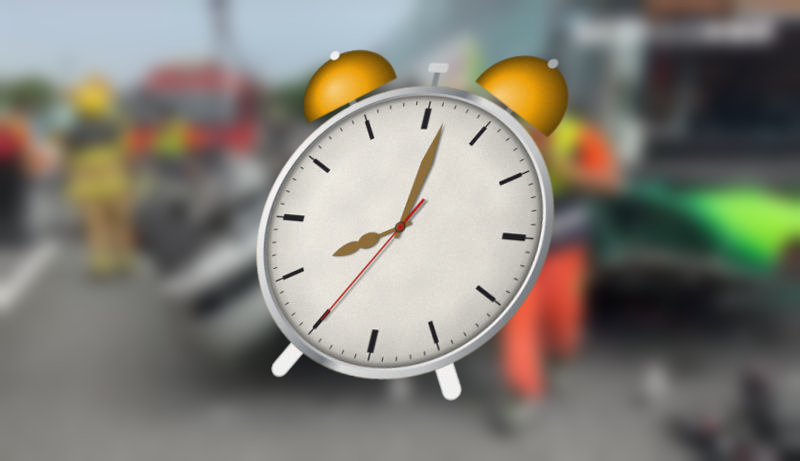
8:01:35
